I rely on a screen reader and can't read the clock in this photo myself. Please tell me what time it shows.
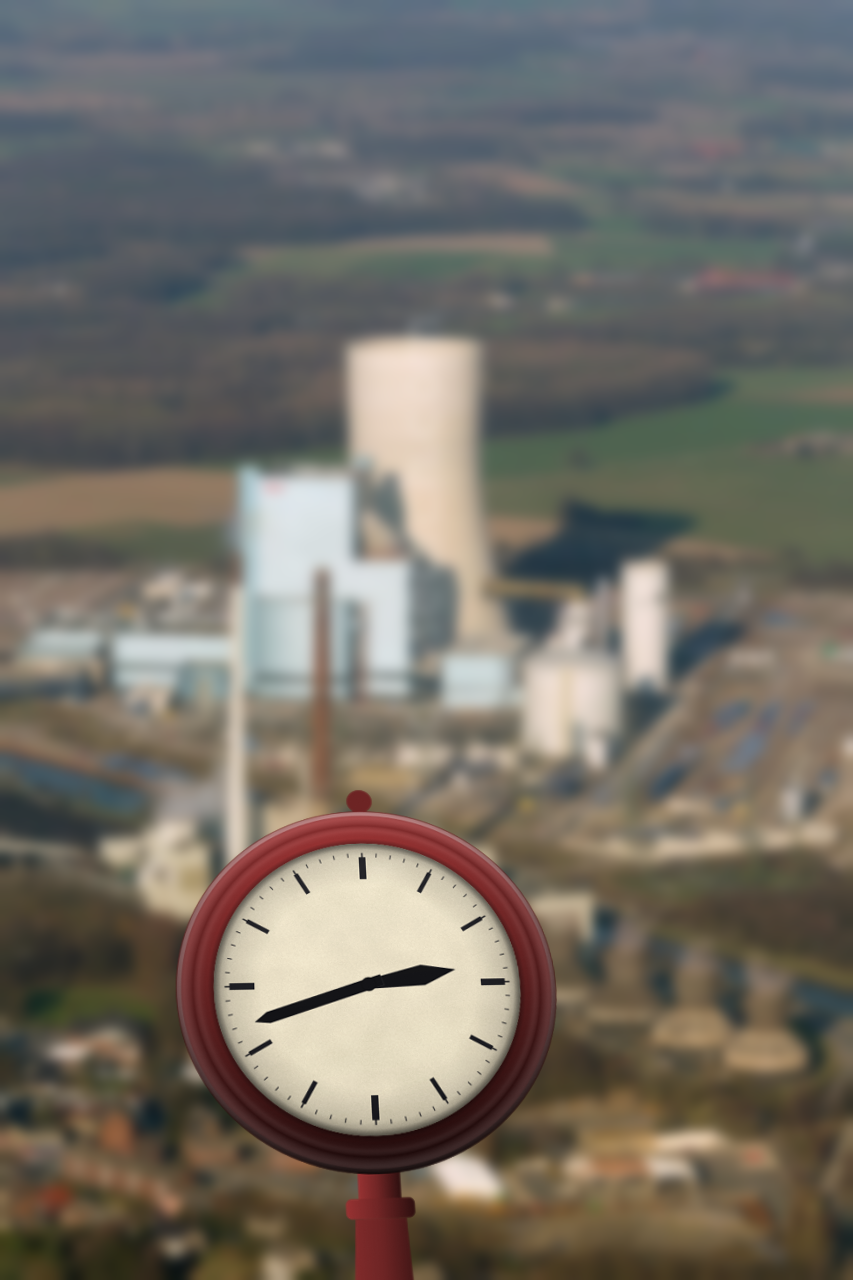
2:42
